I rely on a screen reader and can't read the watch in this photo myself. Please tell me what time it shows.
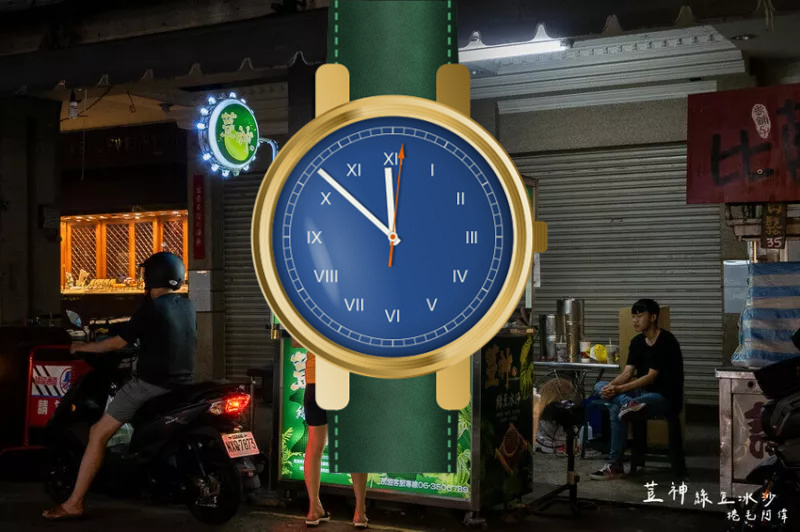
11:52:01
